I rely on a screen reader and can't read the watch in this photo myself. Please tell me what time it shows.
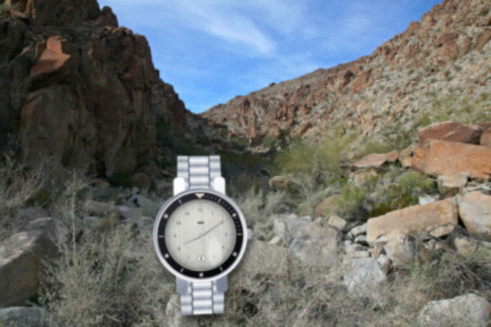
8:10
